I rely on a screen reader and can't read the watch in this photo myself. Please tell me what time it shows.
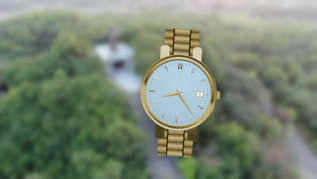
8:24
